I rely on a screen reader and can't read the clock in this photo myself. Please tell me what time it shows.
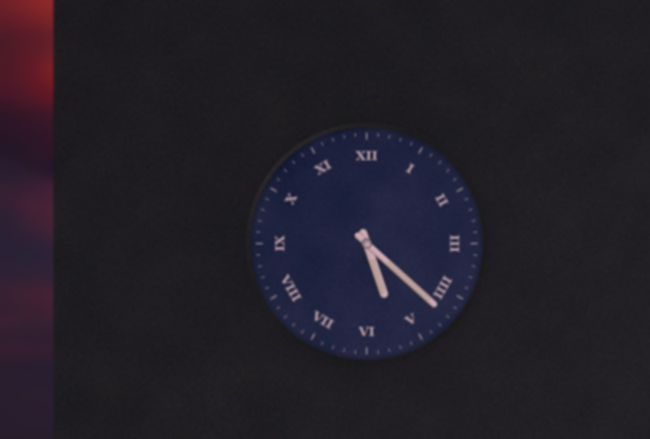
5:22
